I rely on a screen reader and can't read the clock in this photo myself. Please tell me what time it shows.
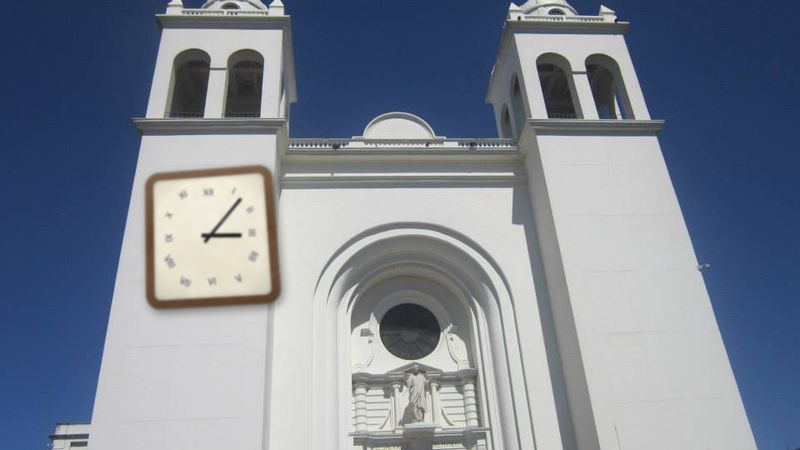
3:07
